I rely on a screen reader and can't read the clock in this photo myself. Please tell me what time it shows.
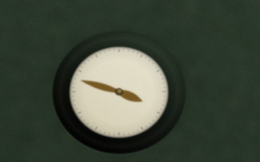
3:48
